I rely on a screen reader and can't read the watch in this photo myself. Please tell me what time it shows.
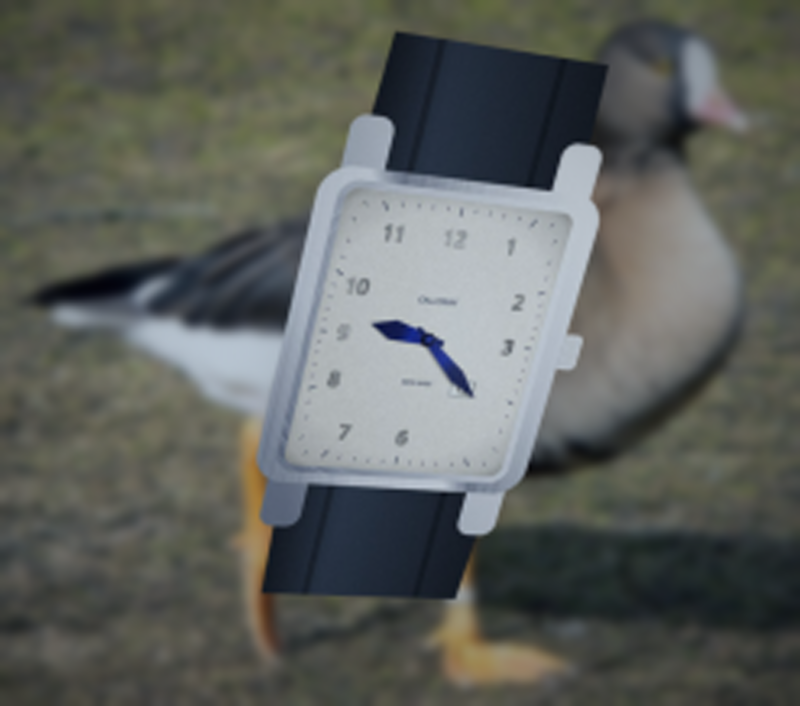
9:22
